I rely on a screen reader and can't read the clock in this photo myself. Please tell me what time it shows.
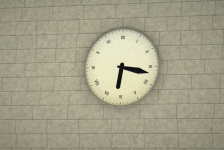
6:17
